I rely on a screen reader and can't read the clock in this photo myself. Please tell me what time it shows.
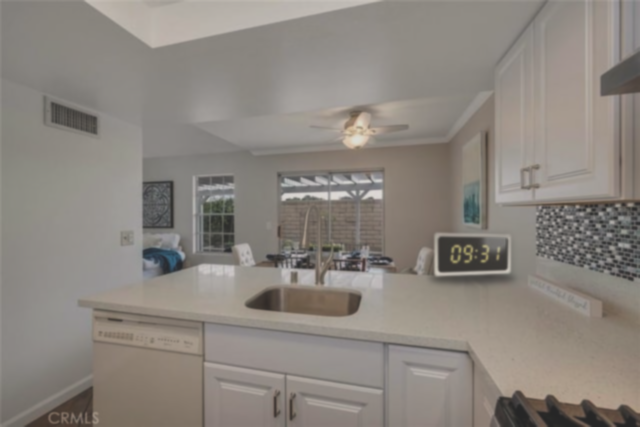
9:31
